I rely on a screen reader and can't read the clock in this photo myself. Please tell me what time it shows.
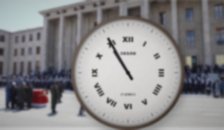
10:55
